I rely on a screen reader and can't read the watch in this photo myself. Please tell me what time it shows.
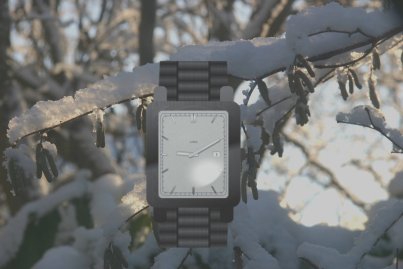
9:10
